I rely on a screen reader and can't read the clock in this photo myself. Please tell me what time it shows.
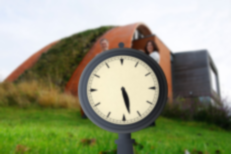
5:28
